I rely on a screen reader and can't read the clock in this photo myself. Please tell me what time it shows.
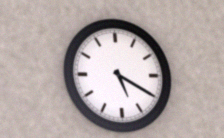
5:20
